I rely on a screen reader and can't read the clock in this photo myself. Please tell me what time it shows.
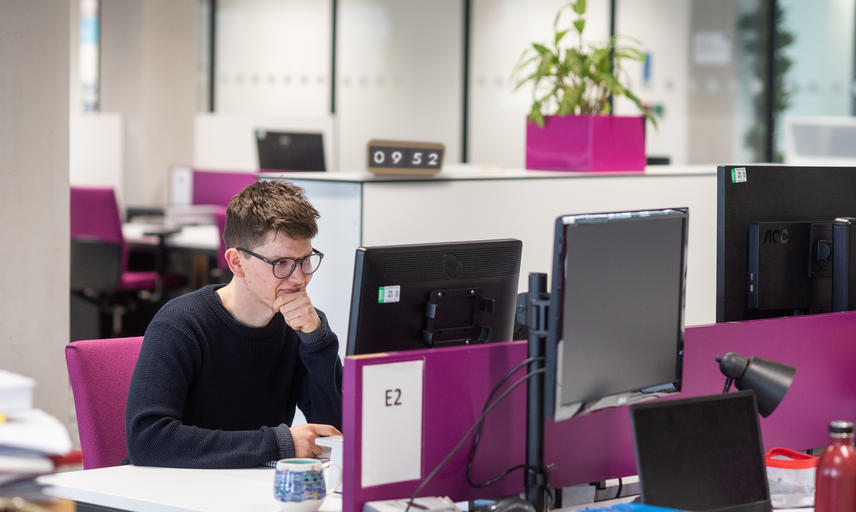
9:52
